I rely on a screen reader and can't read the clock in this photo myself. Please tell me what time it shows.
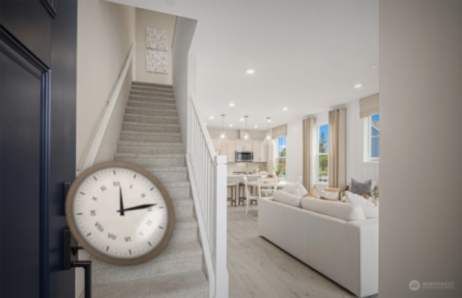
12:14
